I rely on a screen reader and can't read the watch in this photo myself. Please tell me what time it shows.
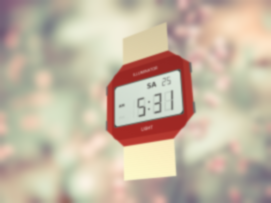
5:31
